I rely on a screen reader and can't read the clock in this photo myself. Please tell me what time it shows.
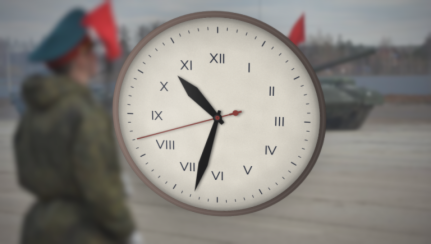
10:32:42
